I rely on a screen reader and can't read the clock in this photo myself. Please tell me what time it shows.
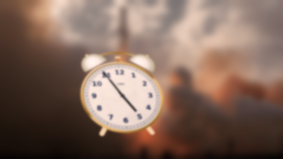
4:55
